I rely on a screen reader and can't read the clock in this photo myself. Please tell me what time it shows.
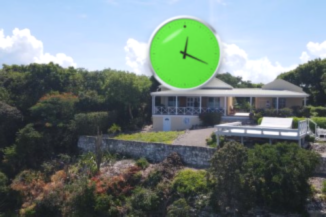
12:19
